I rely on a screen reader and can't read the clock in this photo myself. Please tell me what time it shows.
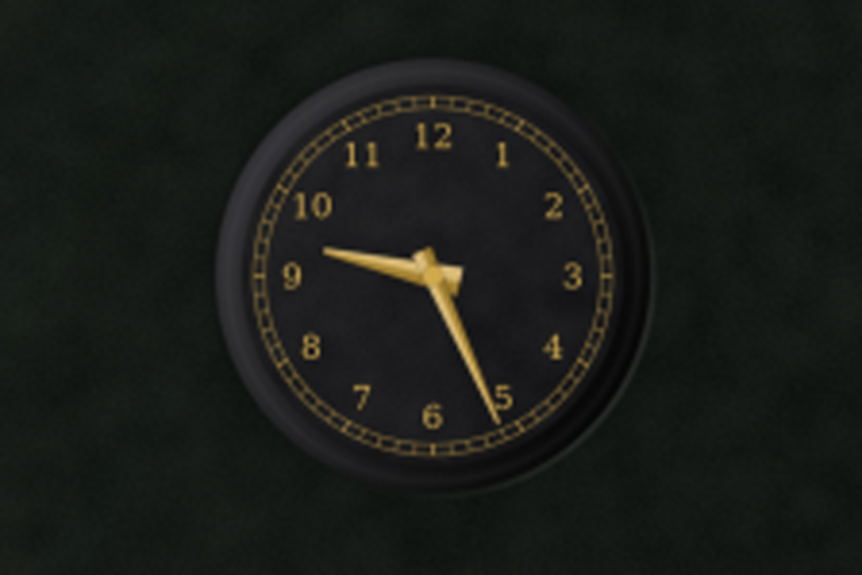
9:26
